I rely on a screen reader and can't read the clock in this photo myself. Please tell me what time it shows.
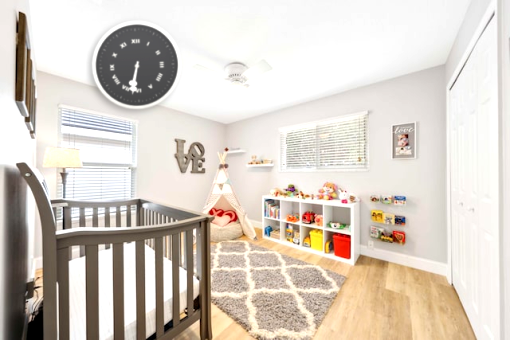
6:32
